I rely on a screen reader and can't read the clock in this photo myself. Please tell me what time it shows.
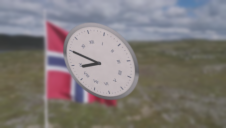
8:50
